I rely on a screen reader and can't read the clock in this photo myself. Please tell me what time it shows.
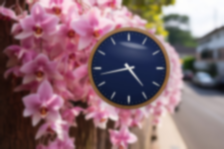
4:43
